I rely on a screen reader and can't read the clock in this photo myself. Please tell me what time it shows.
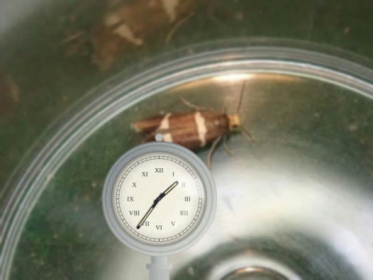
1:36
